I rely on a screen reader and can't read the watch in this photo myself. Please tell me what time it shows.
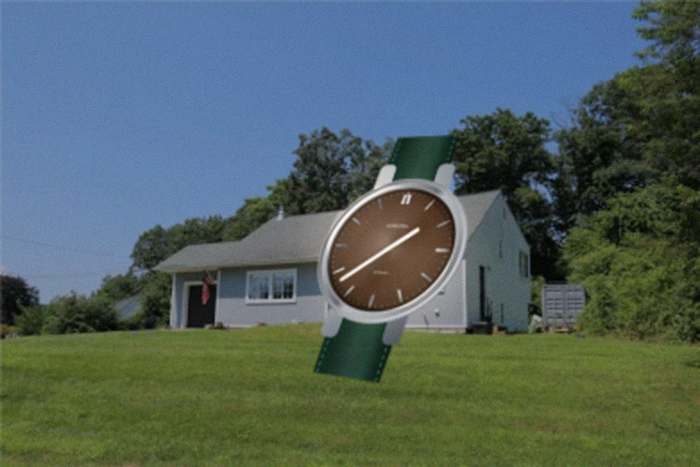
1:38
